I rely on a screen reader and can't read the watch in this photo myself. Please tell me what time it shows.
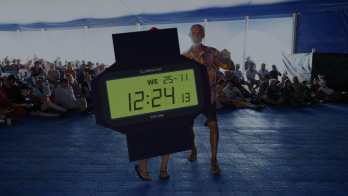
12:24:13
